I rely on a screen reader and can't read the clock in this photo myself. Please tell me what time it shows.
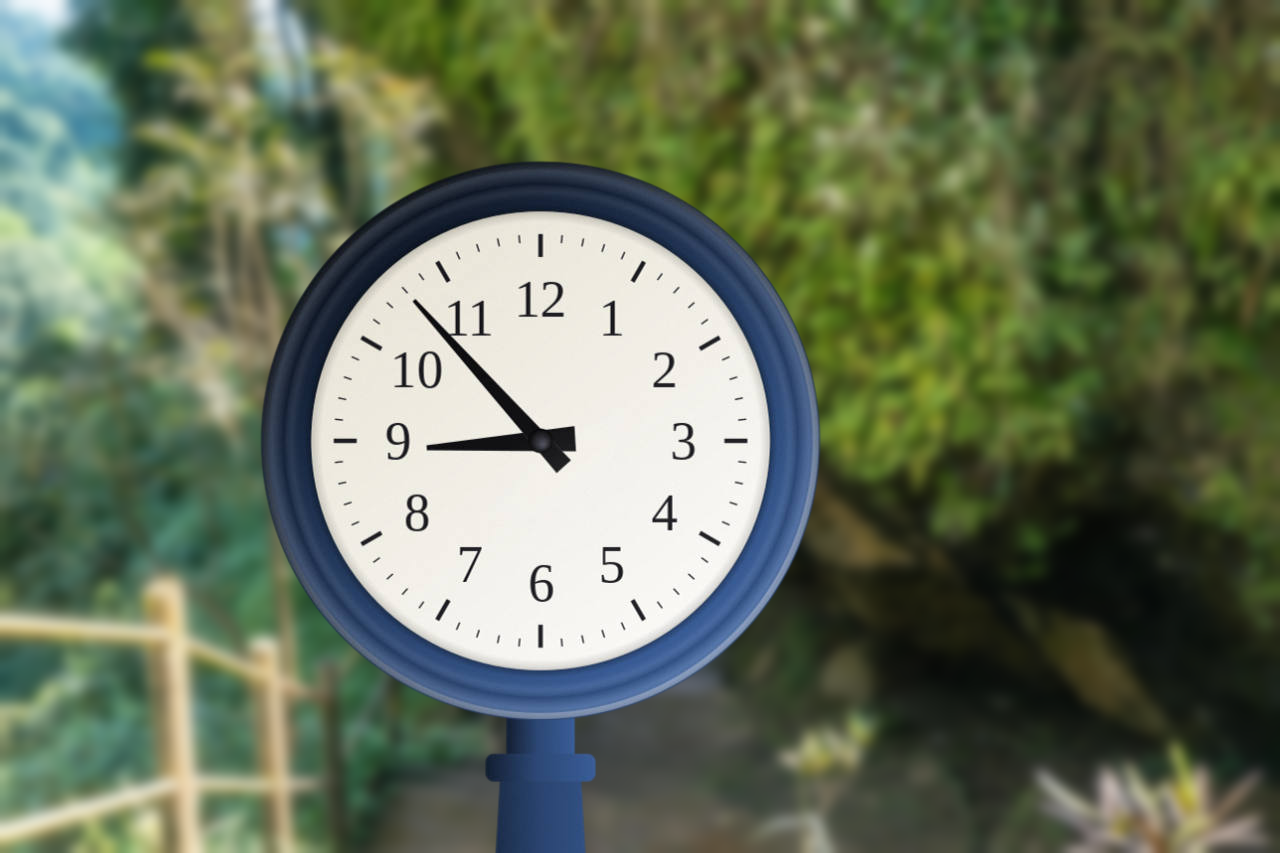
8:53
